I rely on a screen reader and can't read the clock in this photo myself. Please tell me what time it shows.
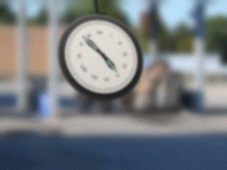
4:53
